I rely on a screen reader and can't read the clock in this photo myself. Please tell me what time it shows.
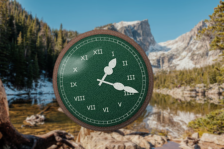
1:19
